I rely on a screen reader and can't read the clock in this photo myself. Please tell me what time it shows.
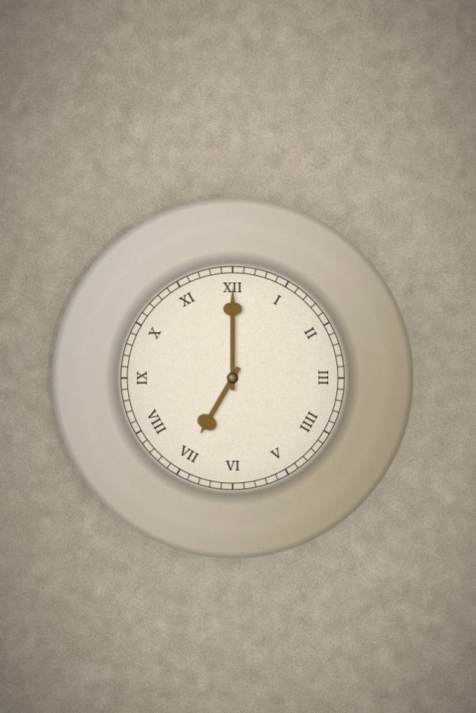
7:00
